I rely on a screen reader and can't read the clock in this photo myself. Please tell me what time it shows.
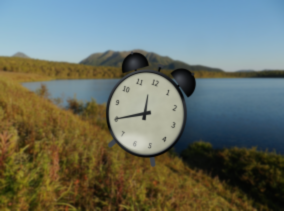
11:40
